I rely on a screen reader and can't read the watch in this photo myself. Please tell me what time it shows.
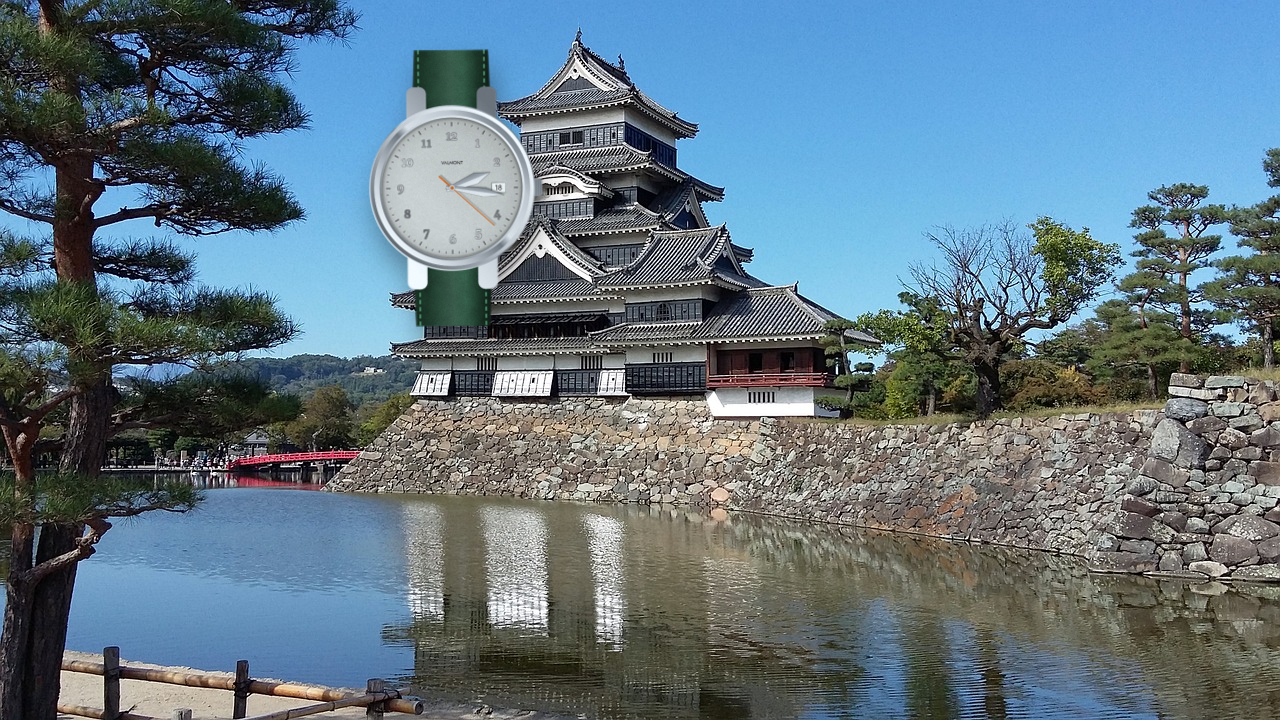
2:16:22
